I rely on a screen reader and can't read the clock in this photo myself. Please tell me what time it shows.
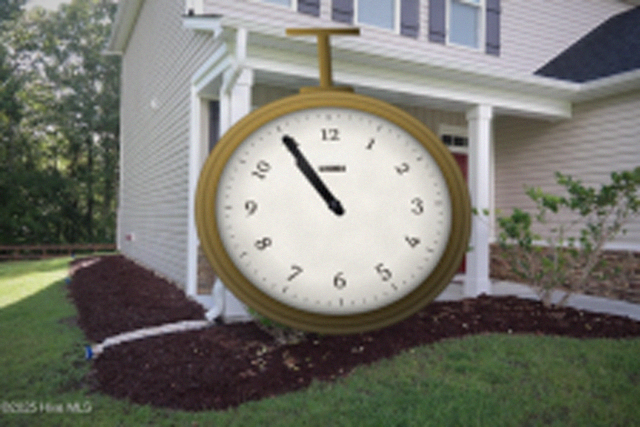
10:55
